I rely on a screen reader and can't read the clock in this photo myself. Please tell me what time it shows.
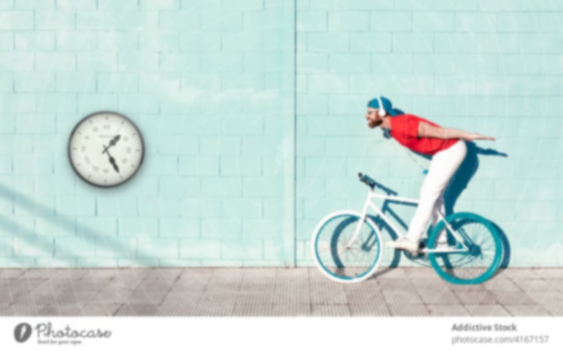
1:25
